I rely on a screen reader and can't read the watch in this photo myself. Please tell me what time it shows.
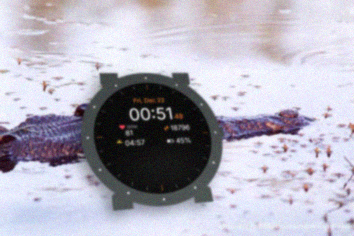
0:51
